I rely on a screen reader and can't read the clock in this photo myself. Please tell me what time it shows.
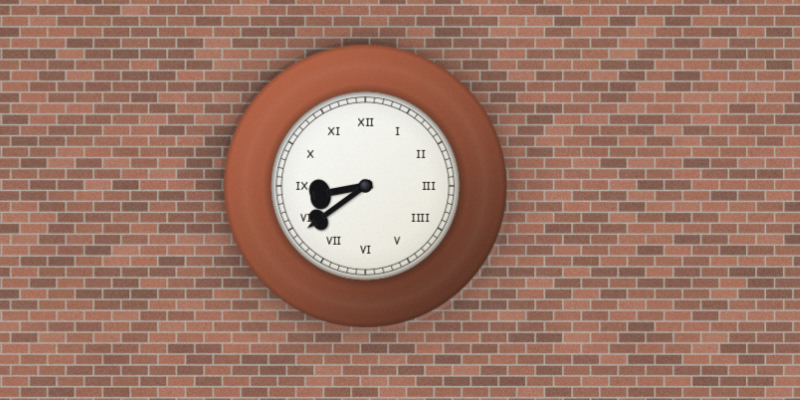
8:39
